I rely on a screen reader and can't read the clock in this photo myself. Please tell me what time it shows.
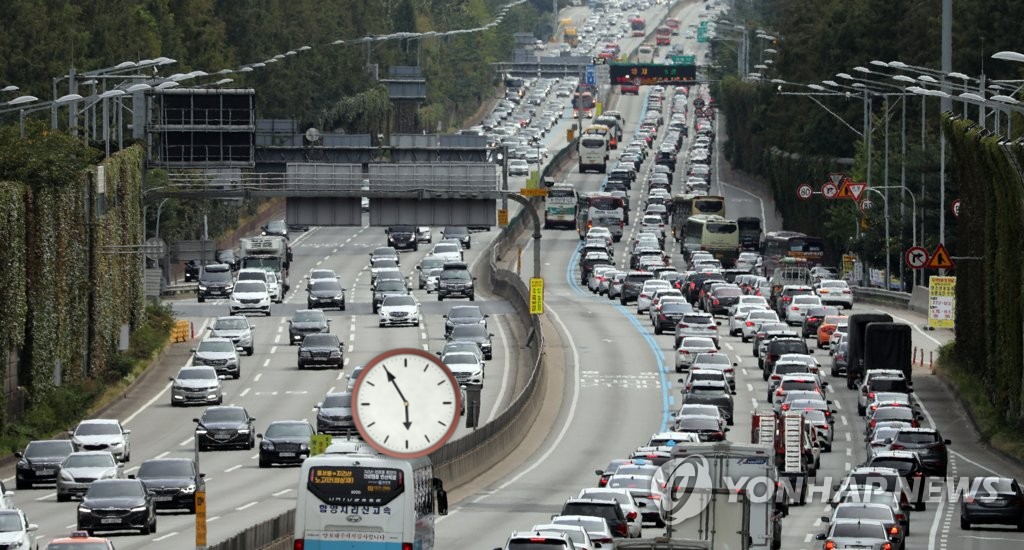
5:55
